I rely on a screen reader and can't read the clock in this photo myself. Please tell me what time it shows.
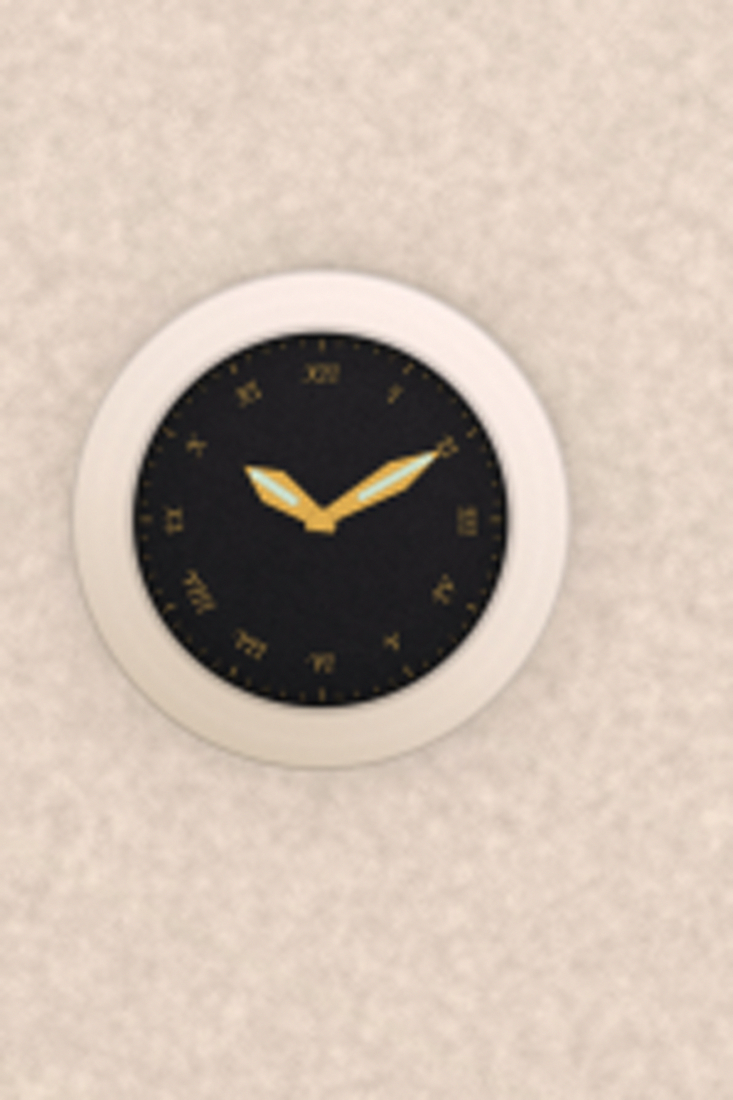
10:10
